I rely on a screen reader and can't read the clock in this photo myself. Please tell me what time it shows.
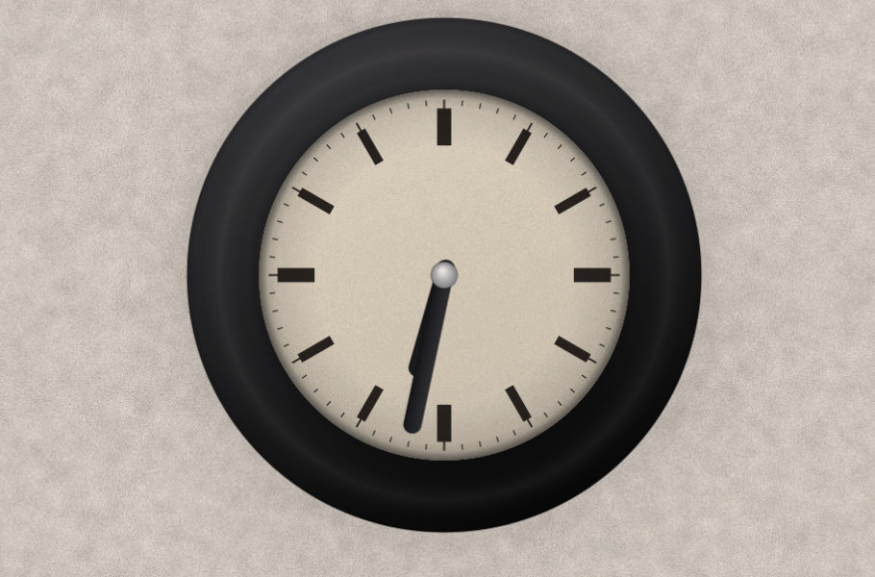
6:32
